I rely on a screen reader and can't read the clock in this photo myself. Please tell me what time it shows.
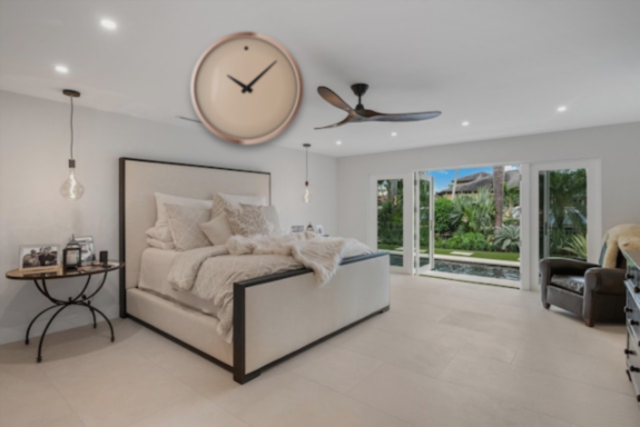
10:08
